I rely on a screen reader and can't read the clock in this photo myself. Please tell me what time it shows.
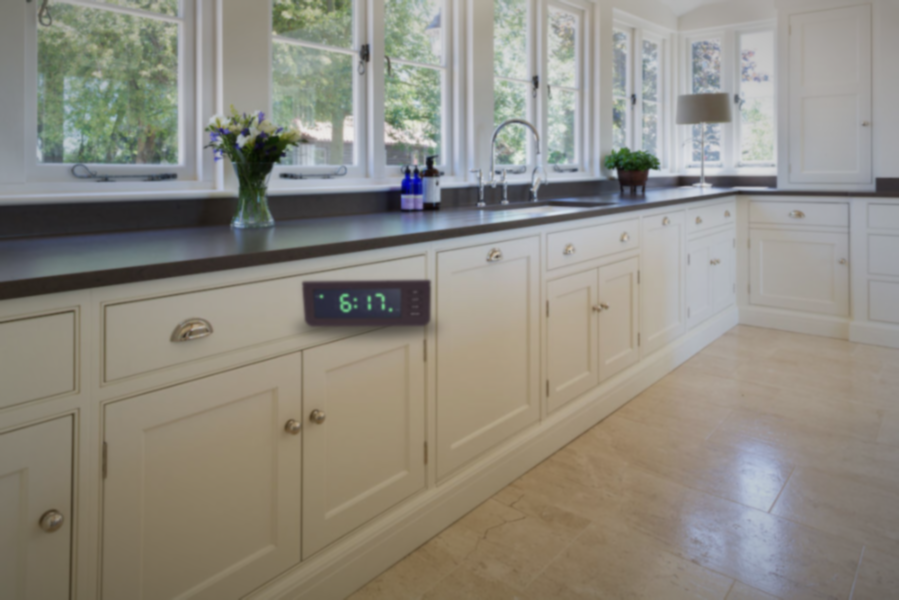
6:17
